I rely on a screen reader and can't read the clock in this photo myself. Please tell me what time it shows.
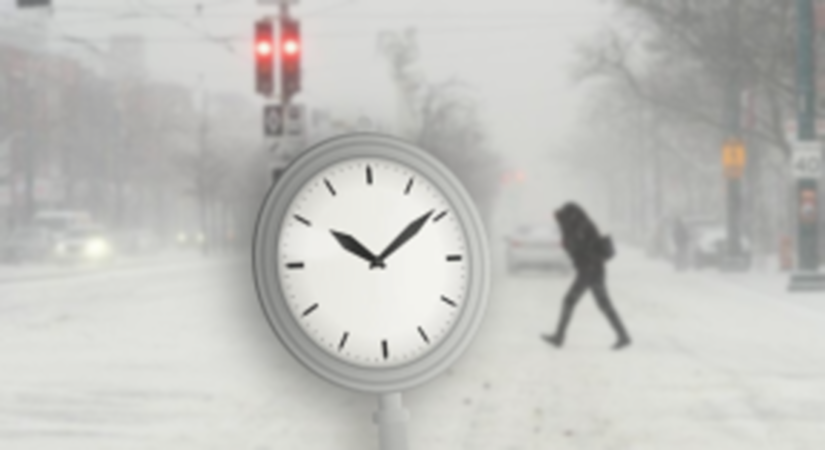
10:09
